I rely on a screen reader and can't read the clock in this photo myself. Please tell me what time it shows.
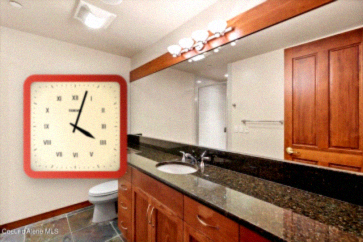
4:03
